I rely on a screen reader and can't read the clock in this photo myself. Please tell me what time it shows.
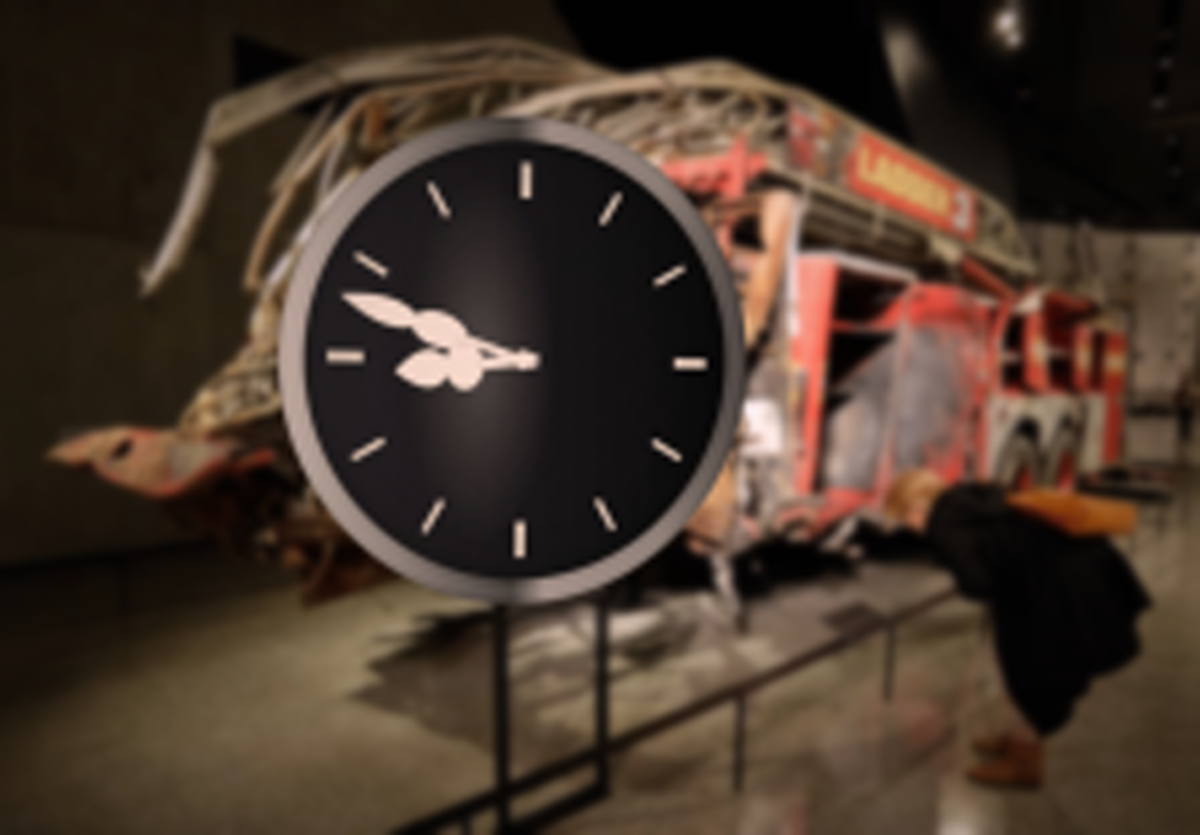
8:48
